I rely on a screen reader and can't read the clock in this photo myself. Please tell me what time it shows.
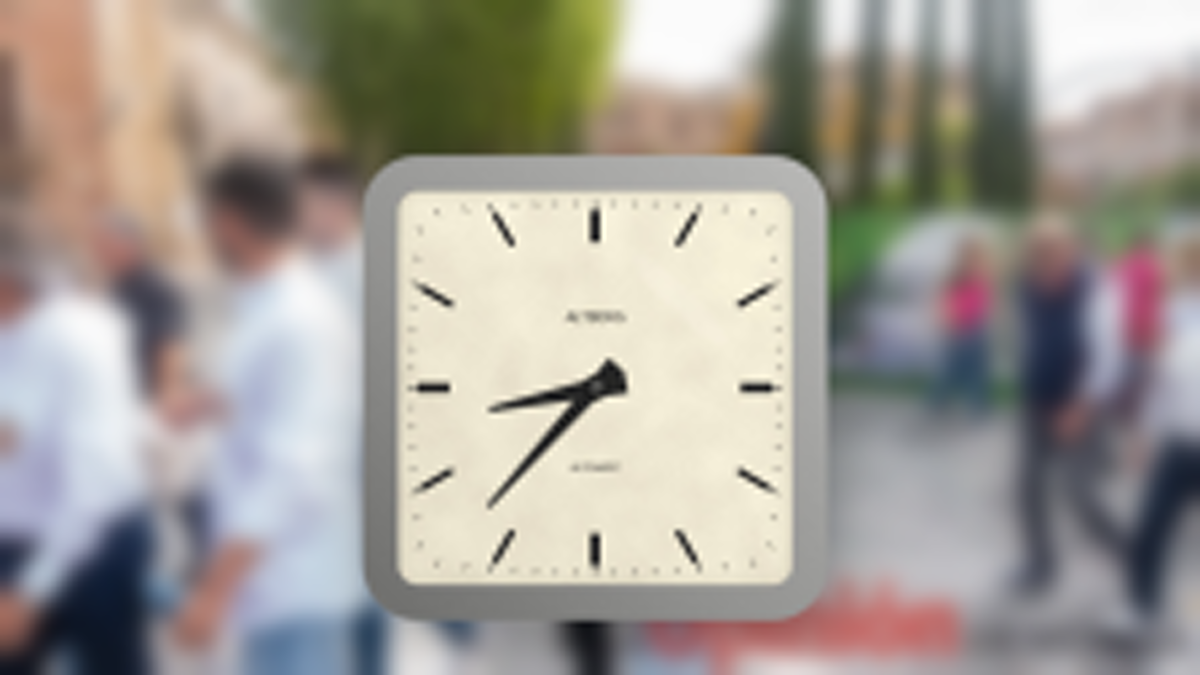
8:37
